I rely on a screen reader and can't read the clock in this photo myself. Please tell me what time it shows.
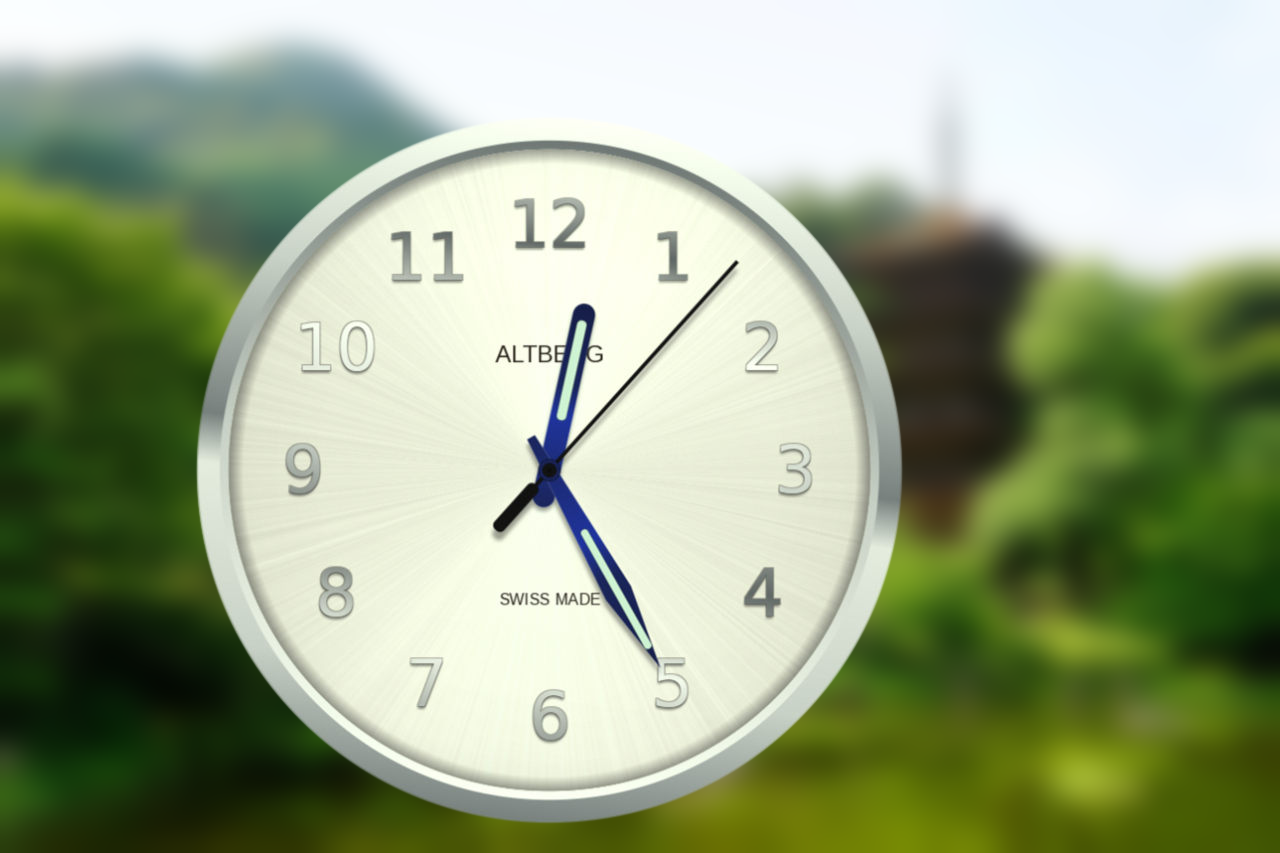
12:25:07
